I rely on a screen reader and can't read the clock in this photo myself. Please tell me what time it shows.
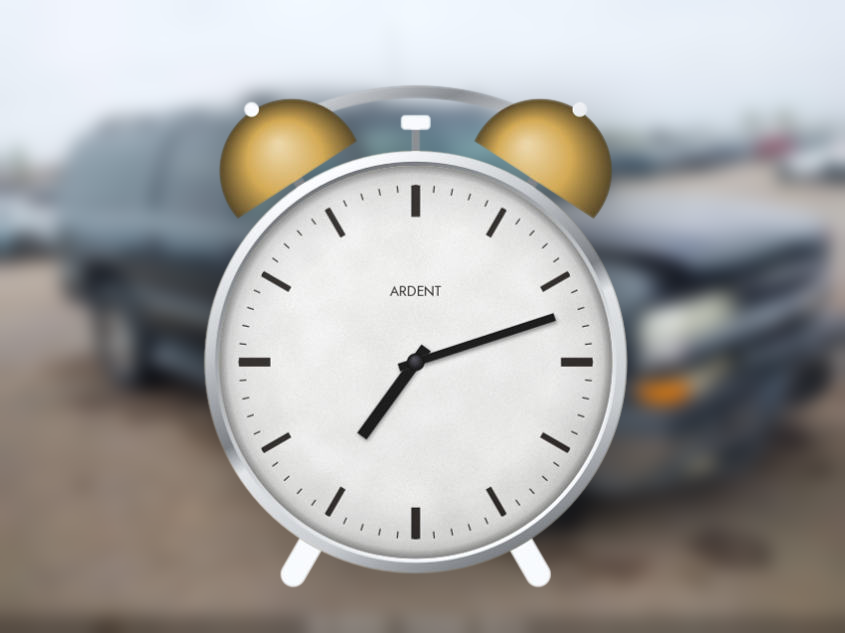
7:12
